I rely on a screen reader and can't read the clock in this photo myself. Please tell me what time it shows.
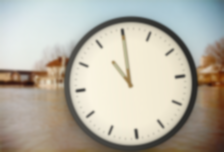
11:00
